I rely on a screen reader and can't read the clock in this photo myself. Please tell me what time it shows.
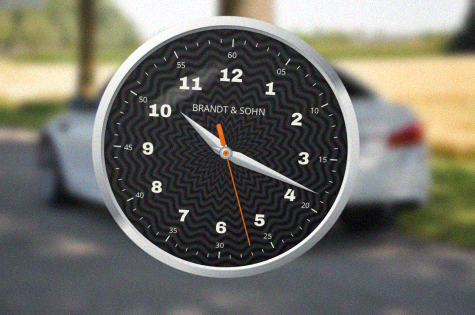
10:18:27
